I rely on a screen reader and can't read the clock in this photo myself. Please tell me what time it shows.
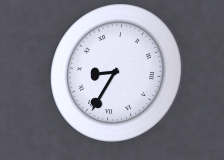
9:39
